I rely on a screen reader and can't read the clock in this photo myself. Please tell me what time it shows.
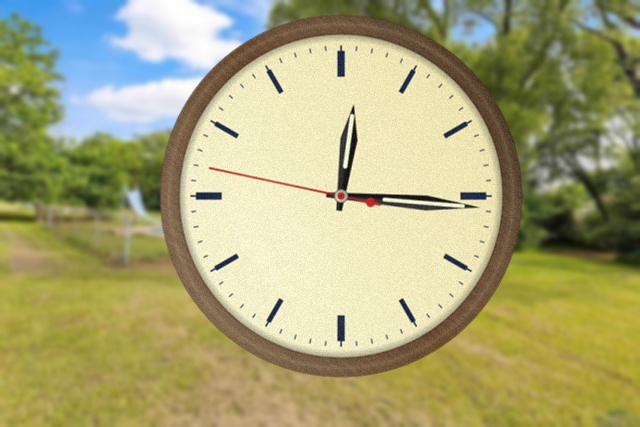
12:15:47
